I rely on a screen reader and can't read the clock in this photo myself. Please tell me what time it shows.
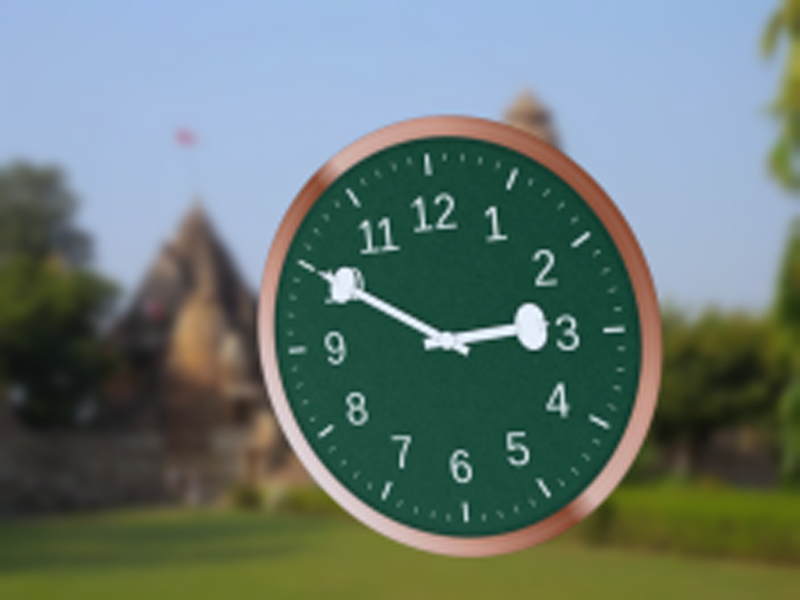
2:50
